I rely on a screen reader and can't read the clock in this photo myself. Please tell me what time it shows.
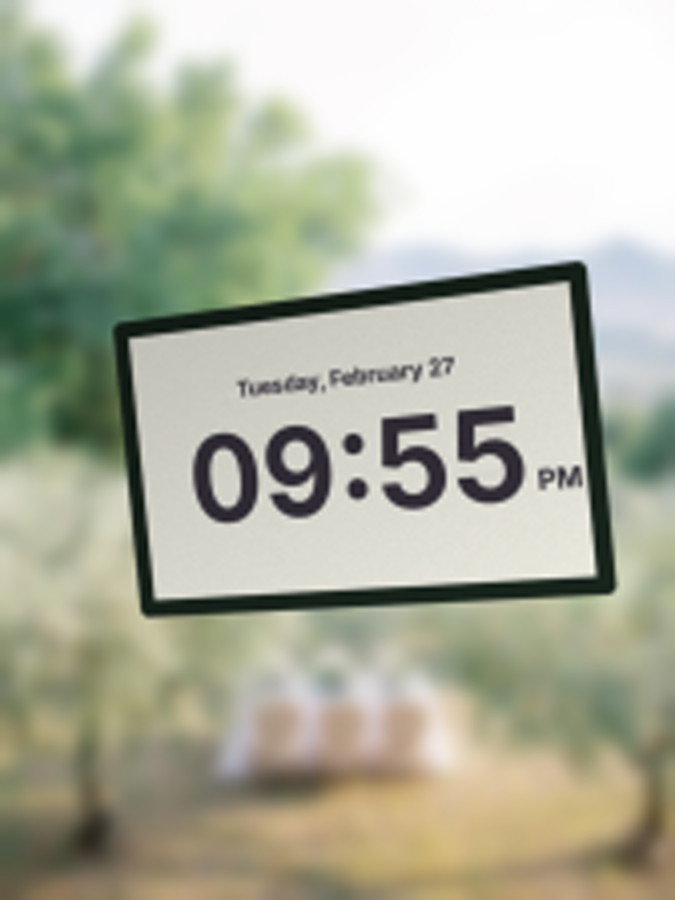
9:55
